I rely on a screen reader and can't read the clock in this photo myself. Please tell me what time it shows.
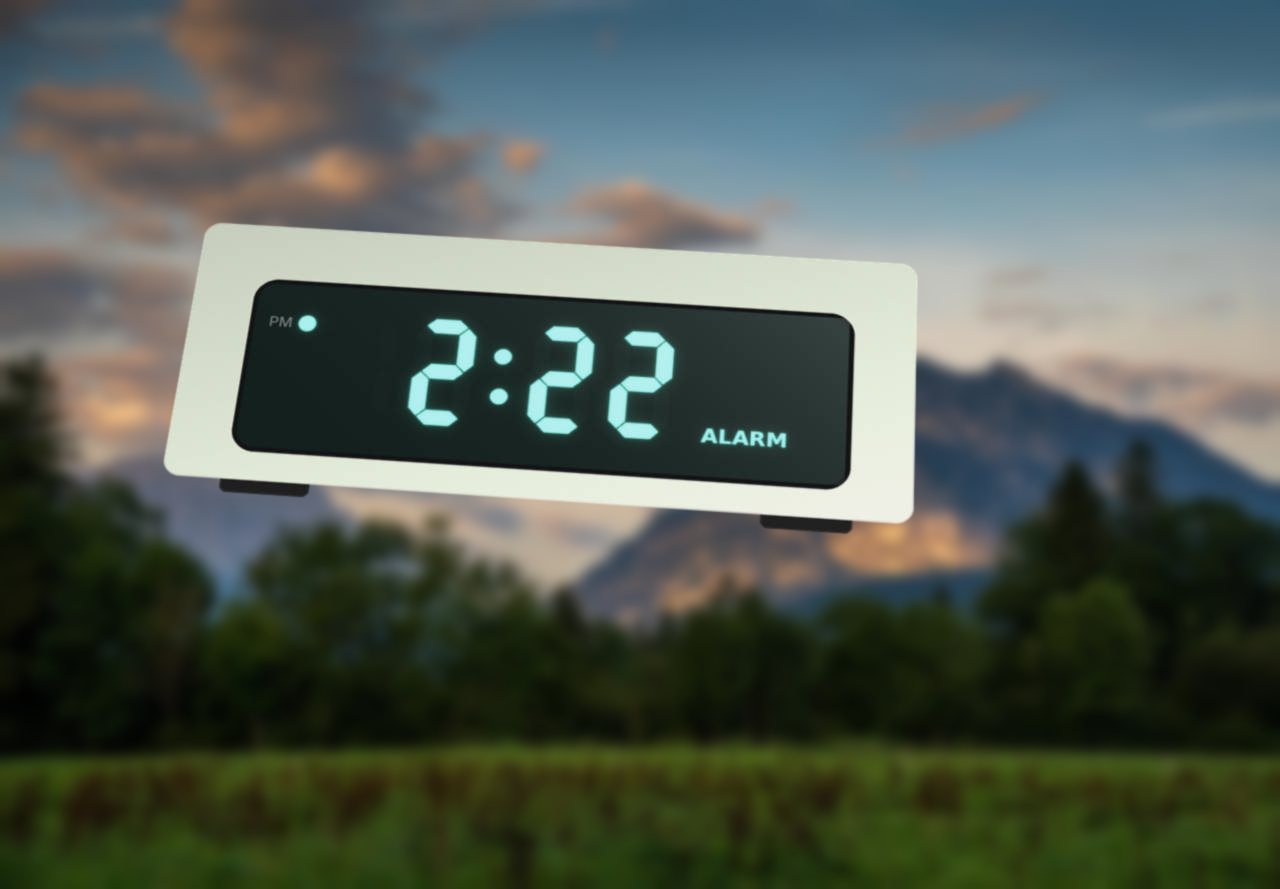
2:22
